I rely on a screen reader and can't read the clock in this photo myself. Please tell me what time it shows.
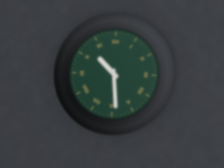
10:29
